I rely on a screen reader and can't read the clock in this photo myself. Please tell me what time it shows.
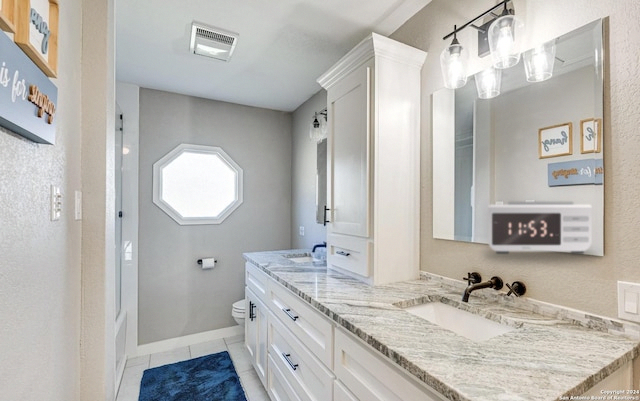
11:53
